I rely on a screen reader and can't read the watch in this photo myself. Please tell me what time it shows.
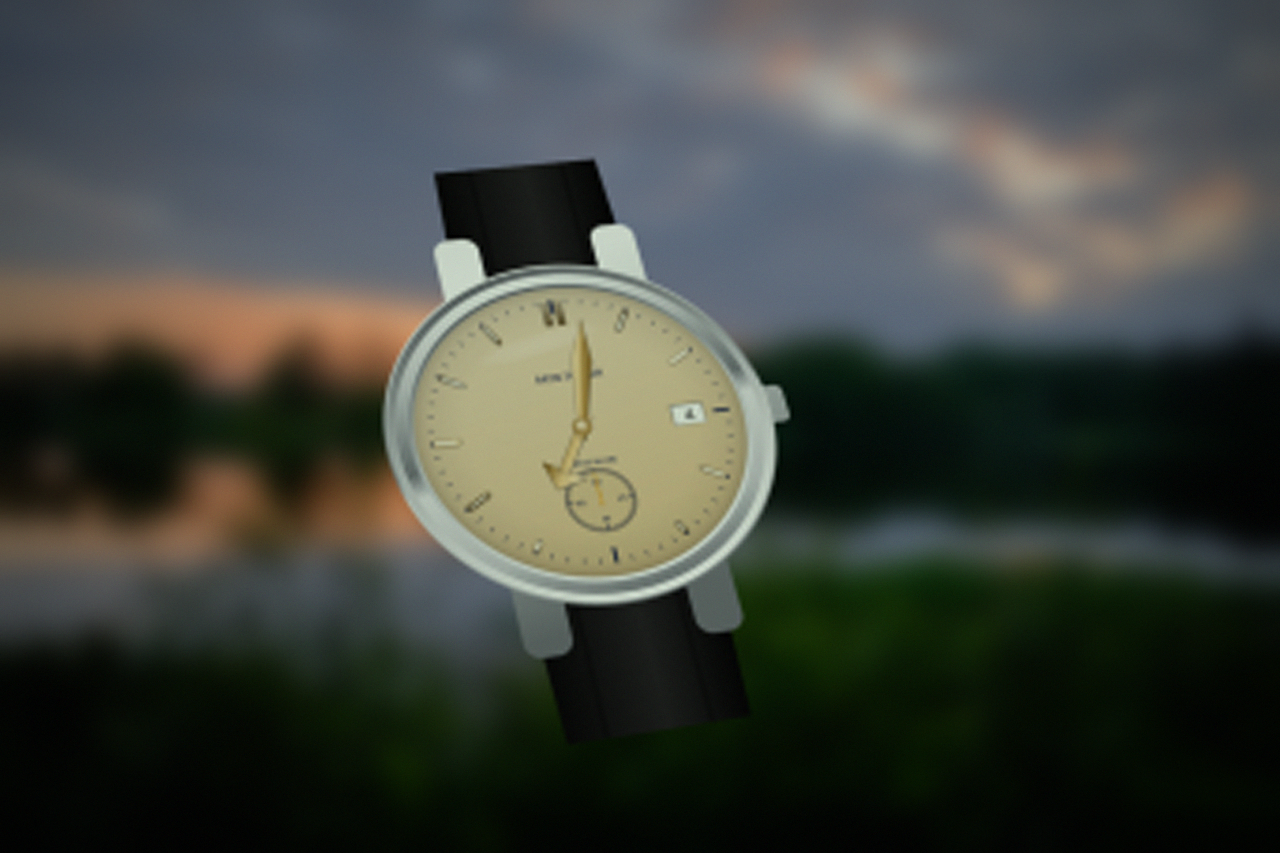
7:02
